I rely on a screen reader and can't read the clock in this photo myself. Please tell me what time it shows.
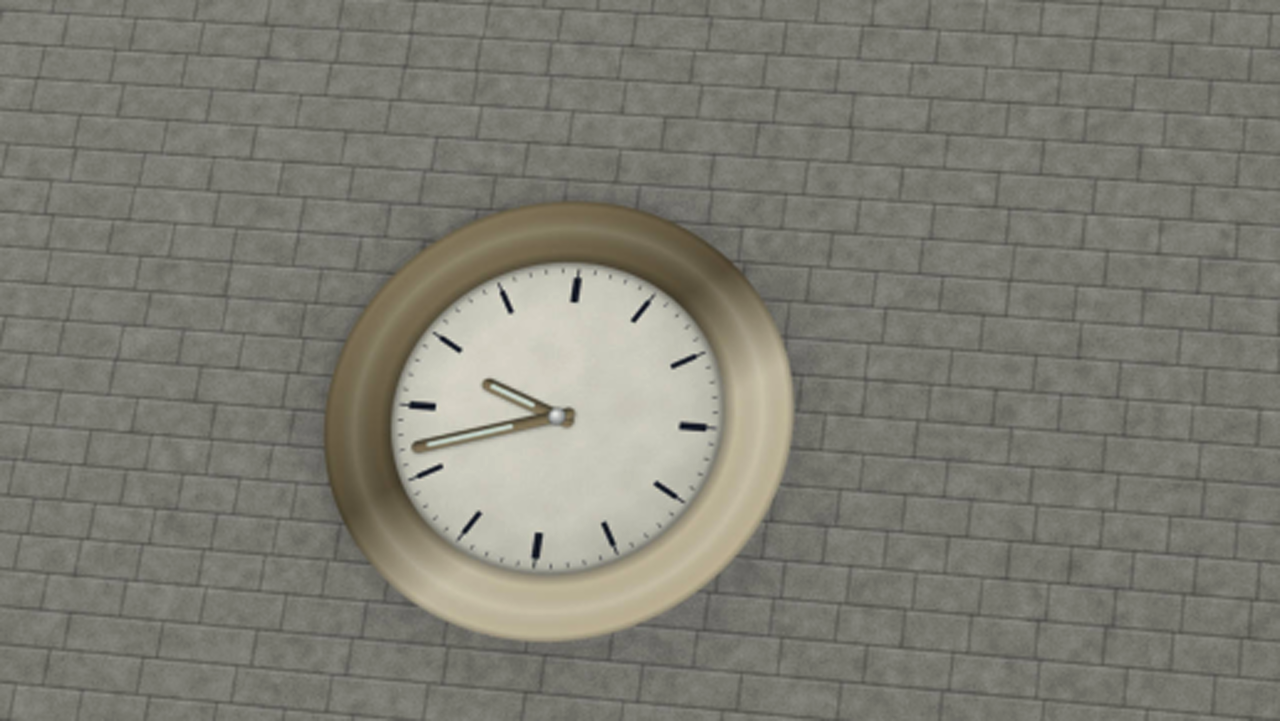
9:42
